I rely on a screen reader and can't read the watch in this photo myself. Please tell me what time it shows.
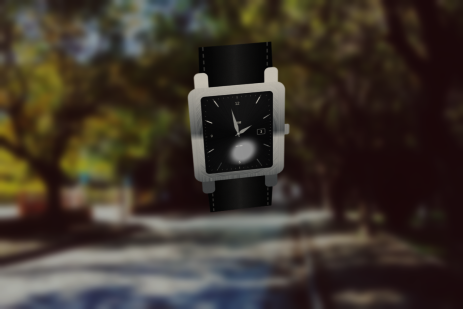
1:58
